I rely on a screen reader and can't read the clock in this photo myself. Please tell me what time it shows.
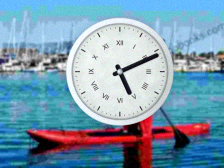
5:11
